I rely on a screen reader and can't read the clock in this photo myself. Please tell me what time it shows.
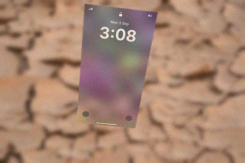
3:08
